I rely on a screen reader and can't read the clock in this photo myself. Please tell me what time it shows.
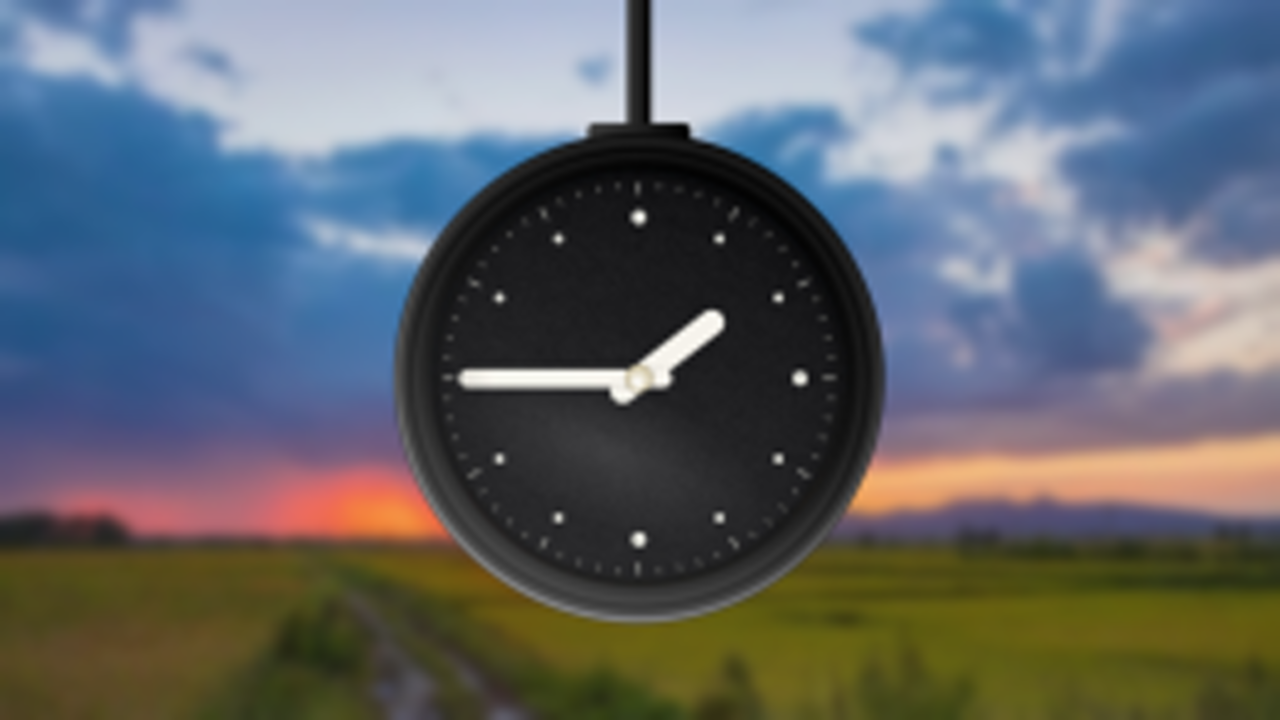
1:45
